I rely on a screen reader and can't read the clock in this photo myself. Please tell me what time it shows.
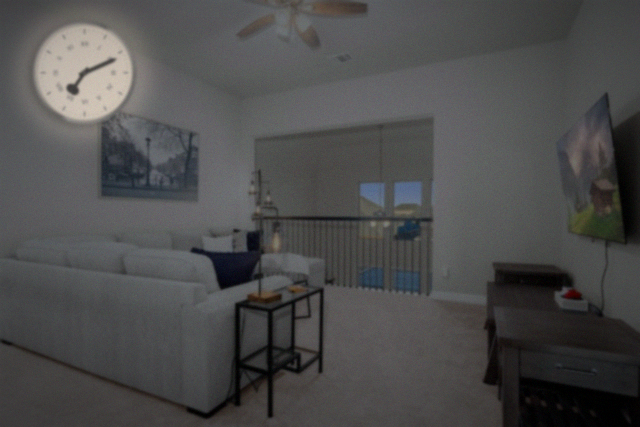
7:11
